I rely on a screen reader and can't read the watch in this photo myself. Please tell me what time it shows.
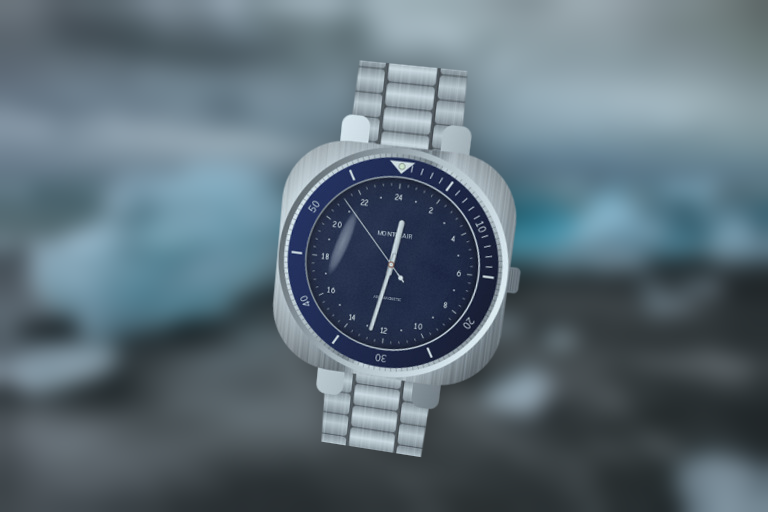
0:31:53
